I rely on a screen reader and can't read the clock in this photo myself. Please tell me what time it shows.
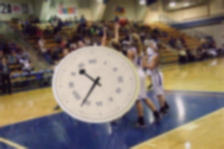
10:36
